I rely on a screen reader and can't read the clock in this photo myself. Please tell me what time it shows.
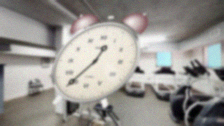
12:36
